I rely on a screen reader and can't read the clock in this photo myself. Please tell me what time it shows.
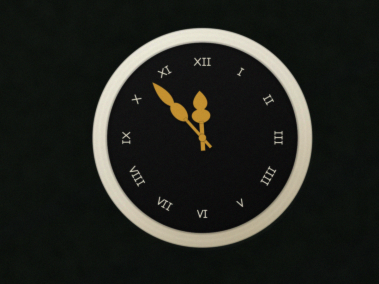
11:53
